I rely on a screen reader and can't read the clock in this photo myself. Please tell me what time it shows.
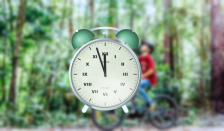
11:57
